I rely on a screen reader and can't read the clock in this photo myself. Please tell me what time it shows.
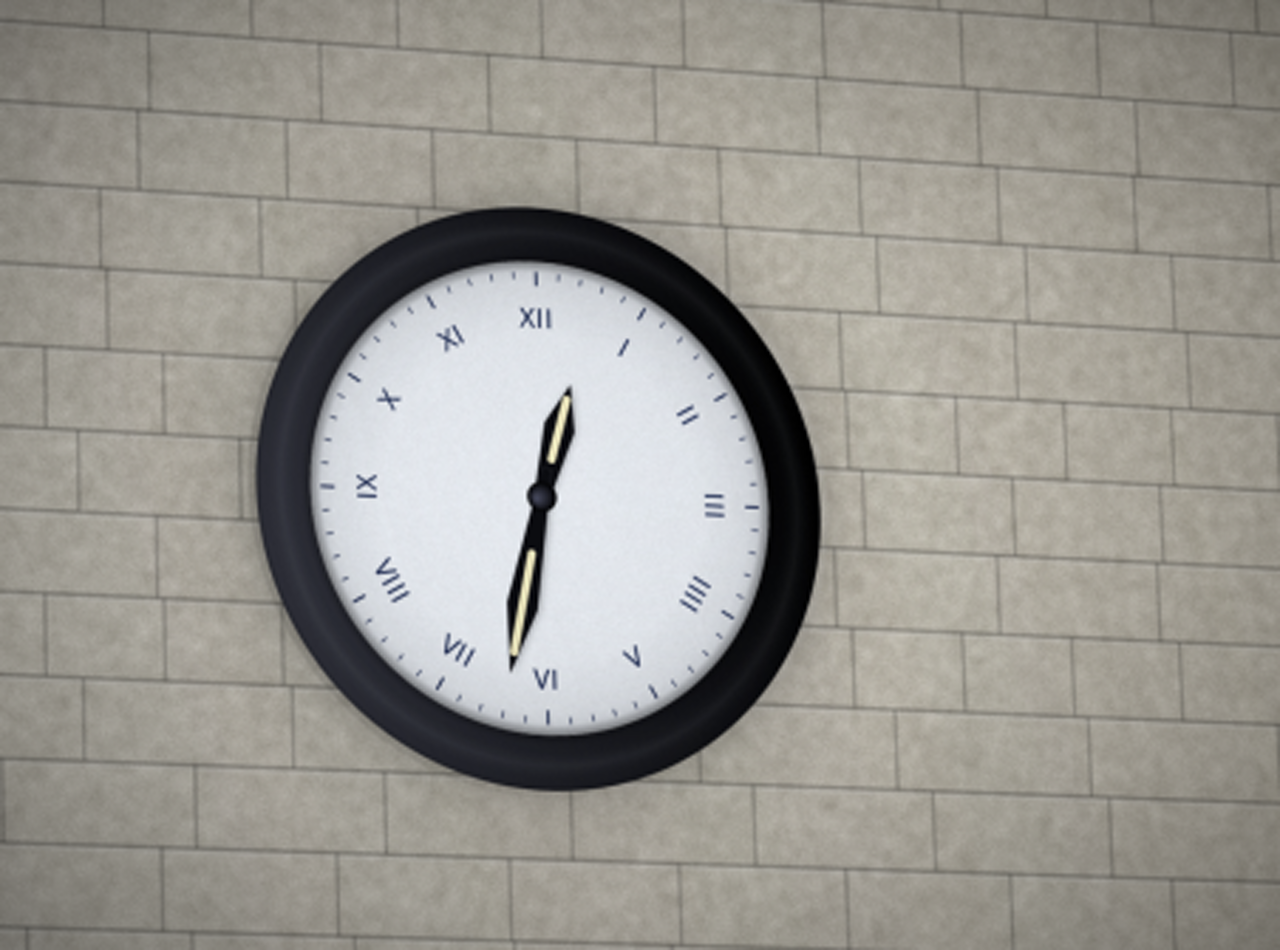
12:32
